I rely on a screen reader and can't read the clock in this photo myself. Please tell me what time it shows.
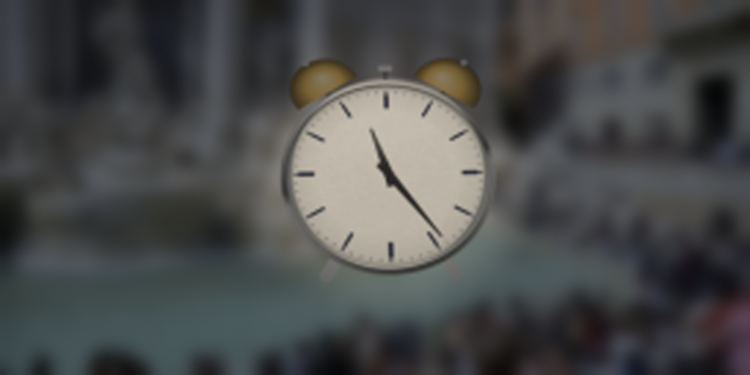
11:24
